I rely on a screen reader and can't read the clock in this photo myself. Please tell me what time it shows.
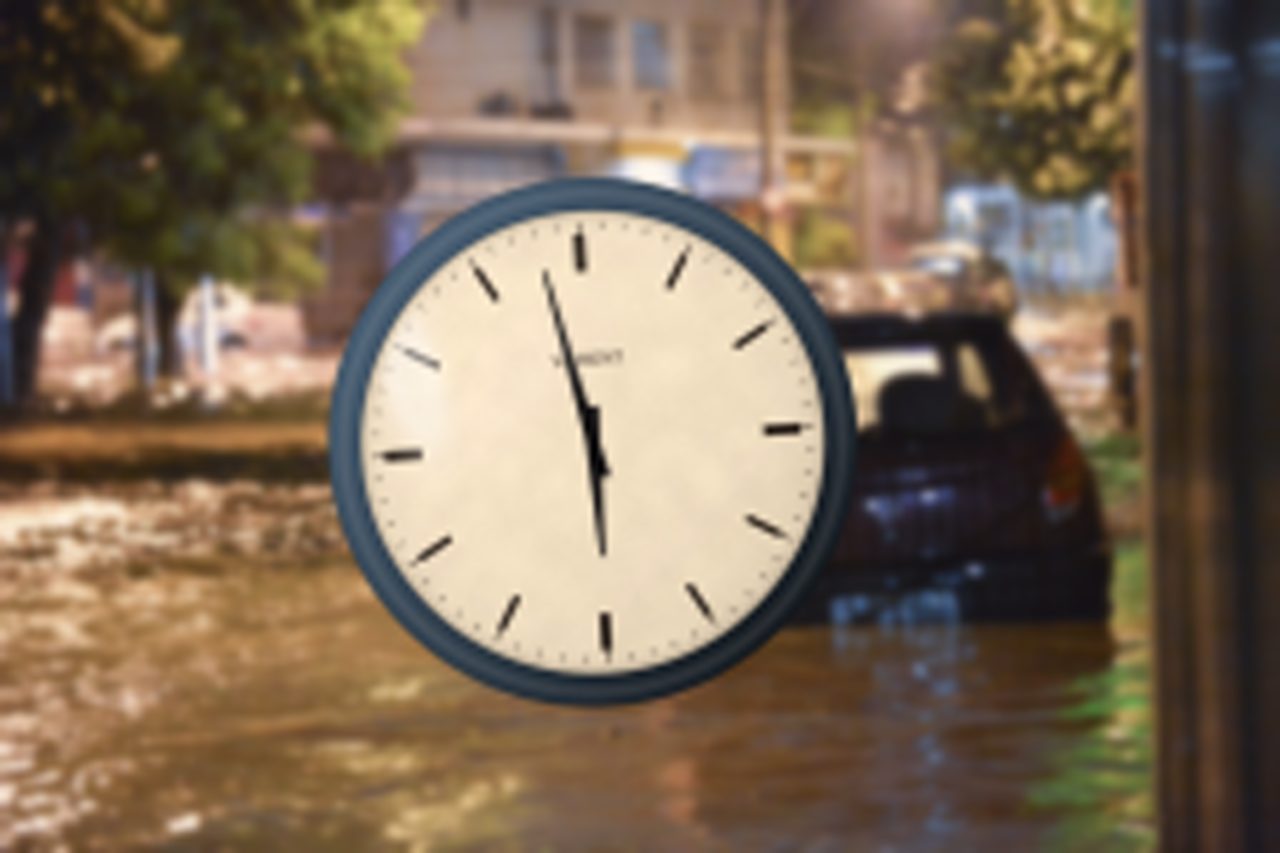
5:58
